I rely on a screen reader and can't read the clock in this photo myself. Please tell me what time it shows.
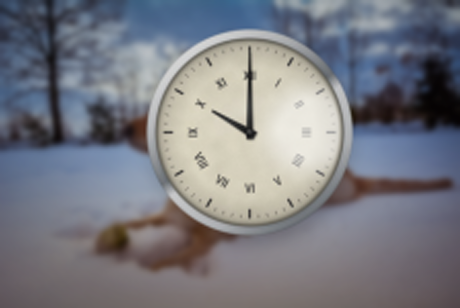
10:00
